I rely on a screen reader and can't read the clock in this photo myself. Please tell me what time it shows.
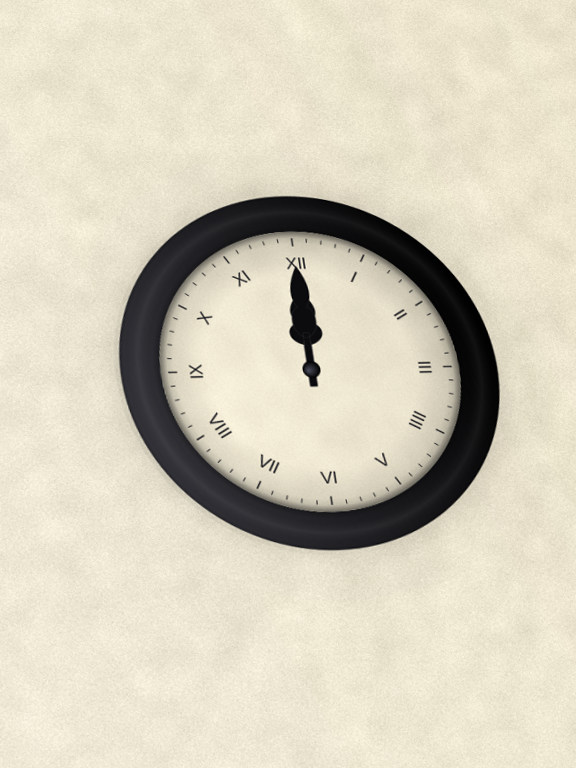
12:00
